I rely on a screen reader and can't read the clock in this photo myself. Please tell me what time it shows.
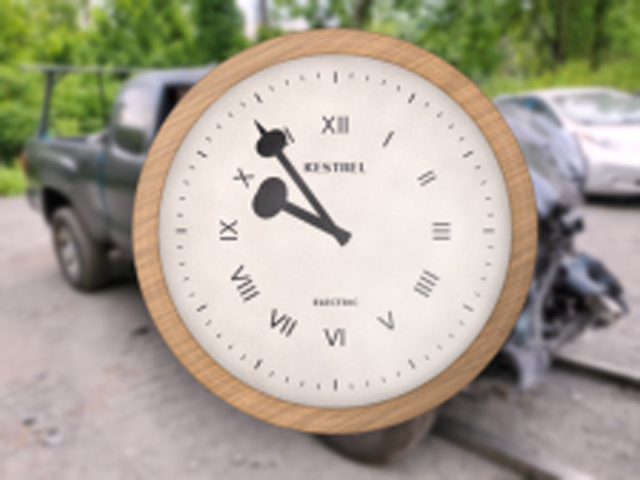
9:54
